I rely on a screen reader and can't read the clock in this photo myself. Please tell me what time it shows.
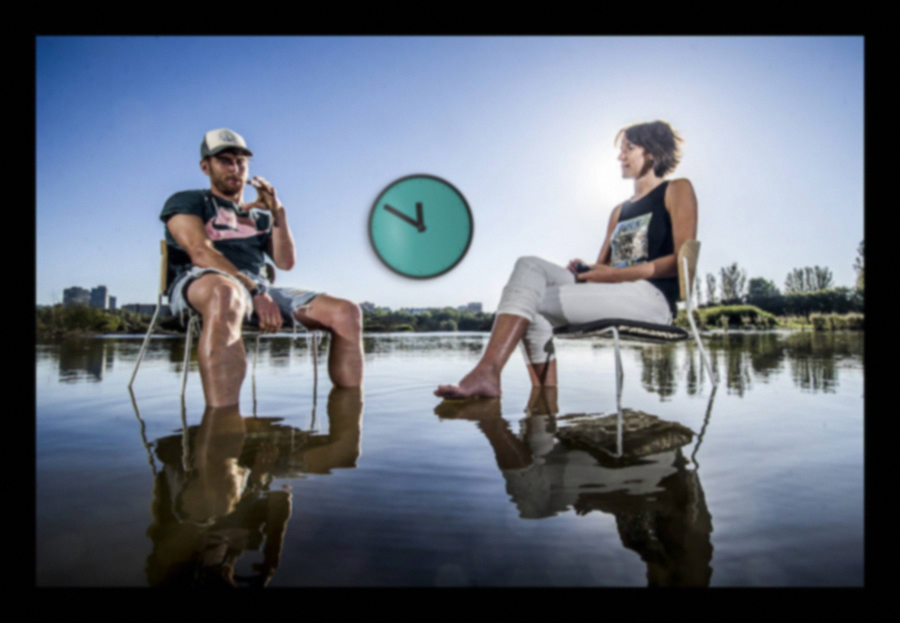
11:50
